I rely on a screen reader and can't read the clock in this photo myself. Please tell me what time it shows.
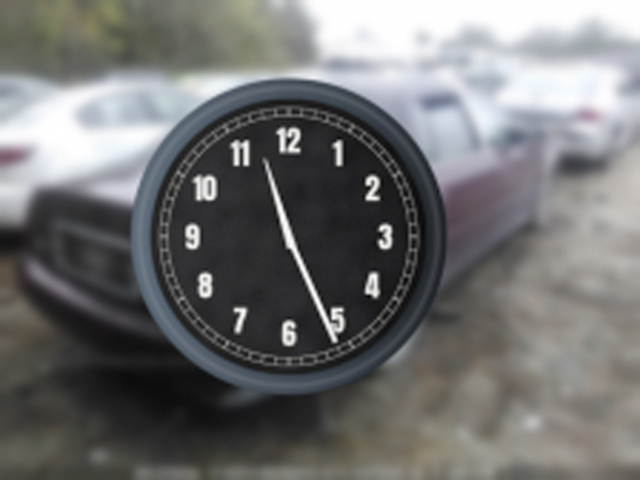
11:26
